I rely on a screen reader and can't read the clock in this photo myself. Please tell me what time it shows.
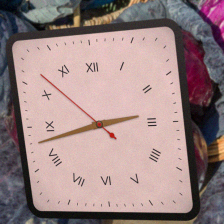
2:42:52
